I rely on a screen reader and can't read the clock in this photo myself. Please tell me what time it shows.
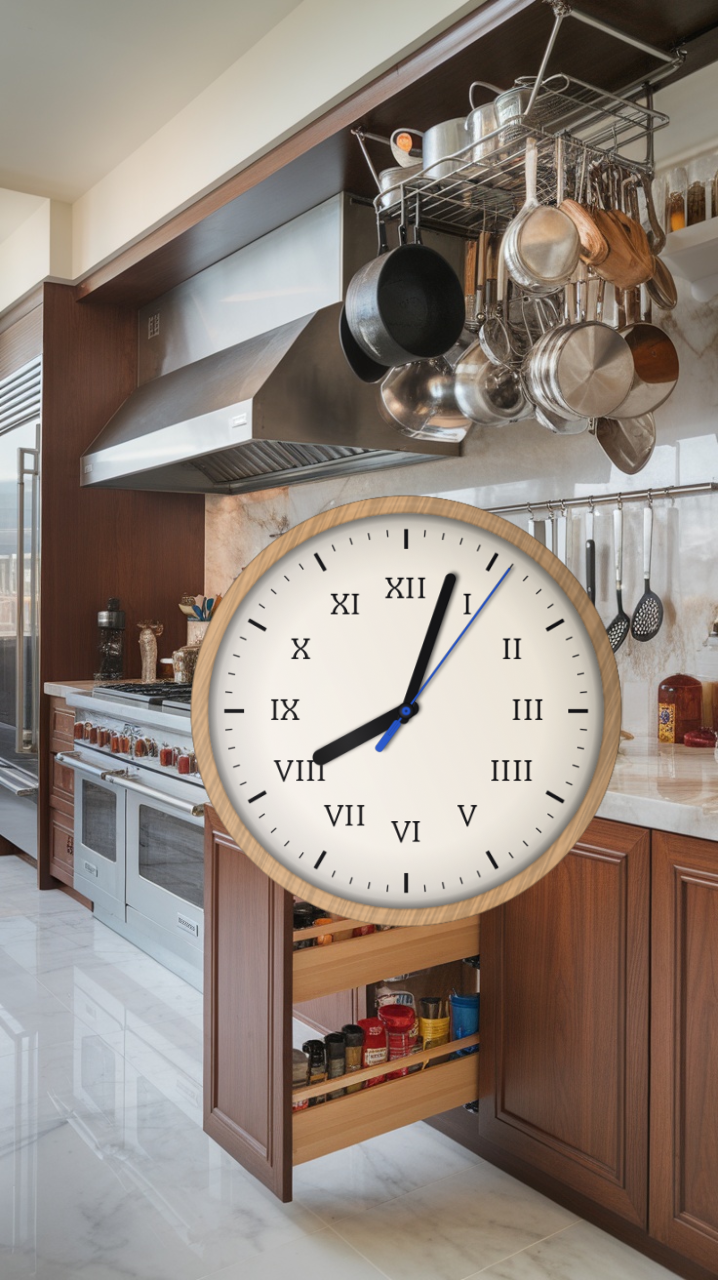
8:03:06
